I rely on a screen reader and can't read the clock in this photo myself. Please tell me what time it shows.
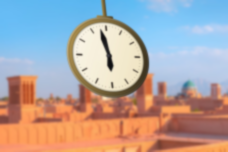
5:58
